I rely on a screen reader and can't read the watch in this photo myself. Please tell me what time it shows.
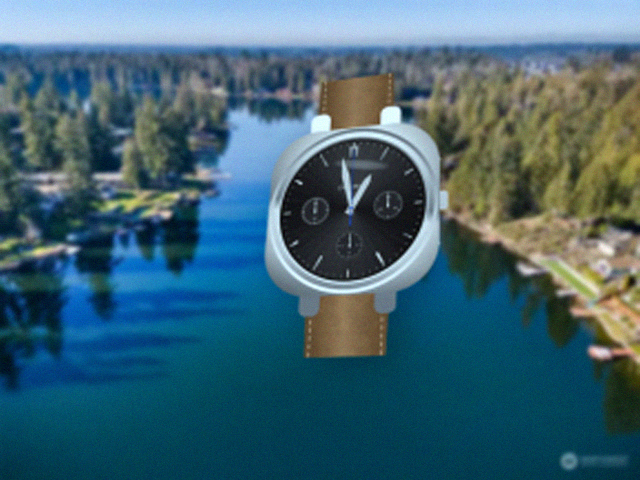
12:58
